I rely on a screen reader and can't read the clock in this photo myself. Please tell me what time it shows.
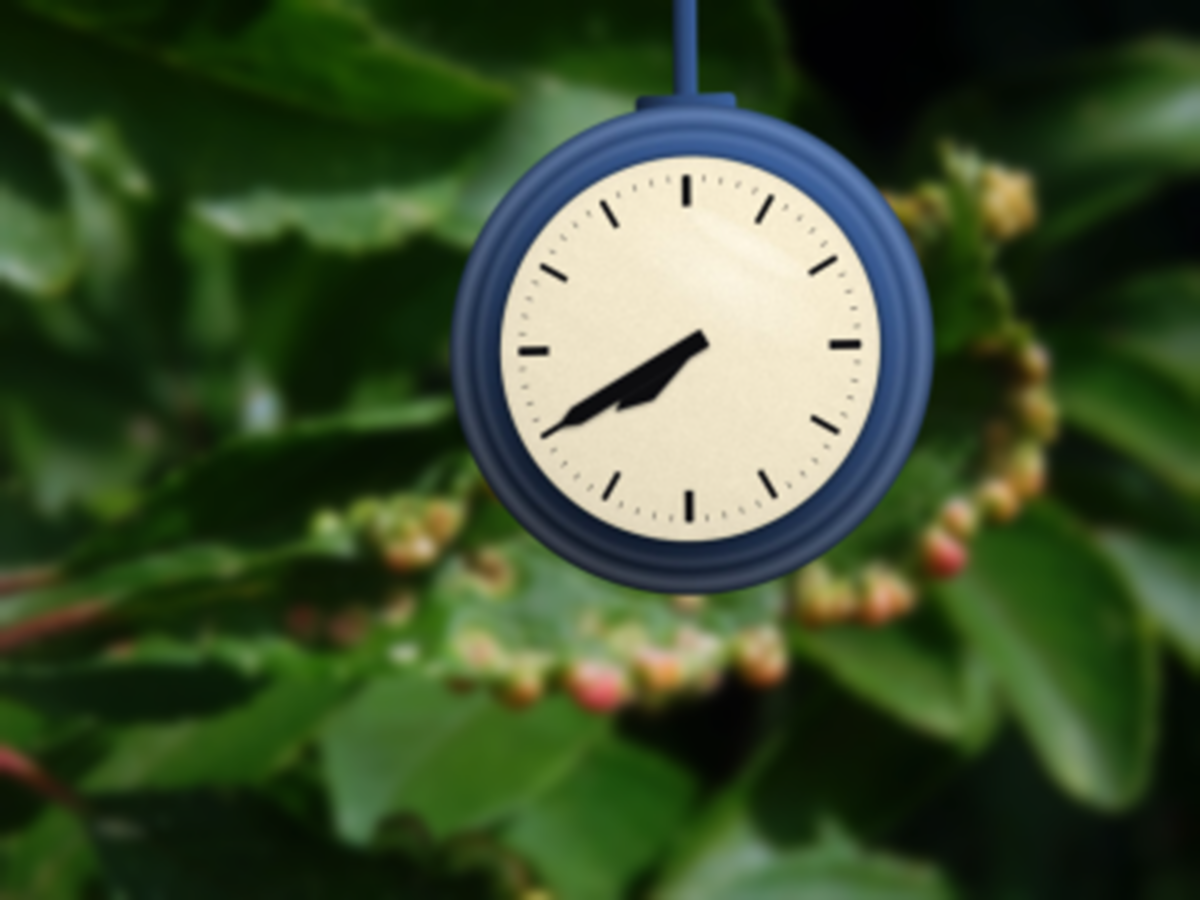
7:40
